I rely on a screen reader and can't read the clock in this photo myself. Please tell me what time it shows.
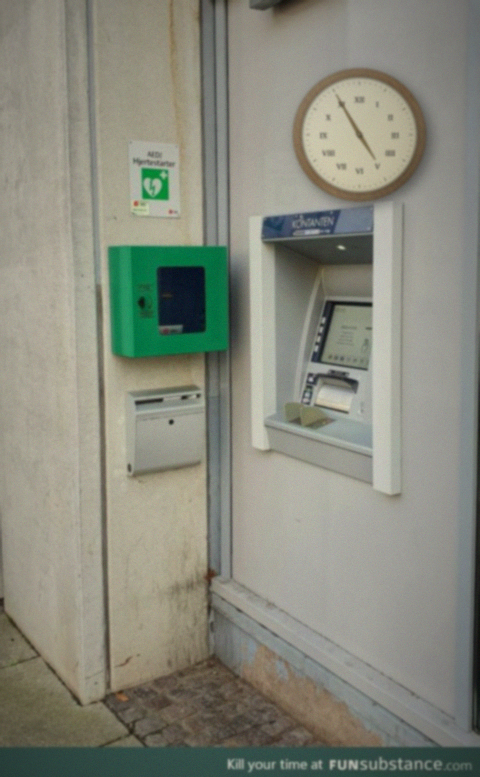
4:55
